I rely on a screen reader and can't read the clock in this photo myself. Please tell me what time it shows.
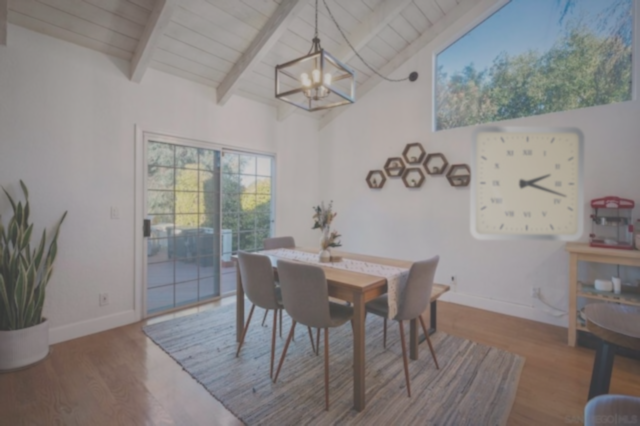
2:18
